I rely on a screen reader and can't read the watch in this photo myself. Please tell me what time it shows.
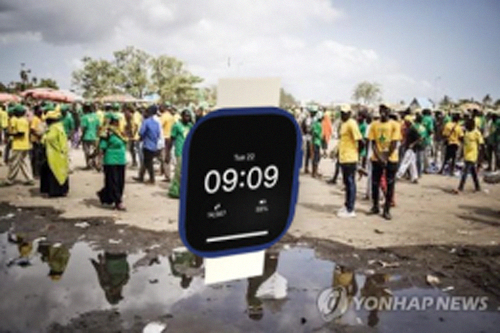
9:09
